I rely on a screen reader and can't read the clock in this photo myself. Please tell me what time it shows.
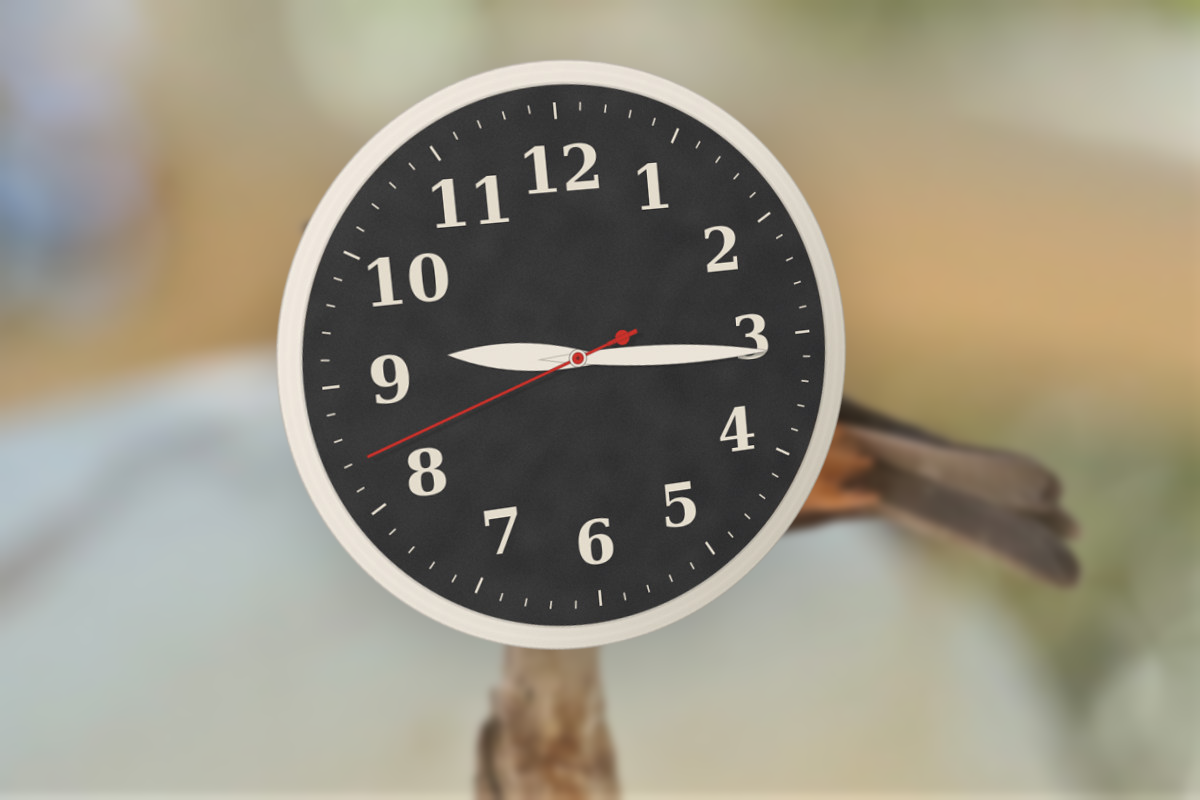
9:15:42
